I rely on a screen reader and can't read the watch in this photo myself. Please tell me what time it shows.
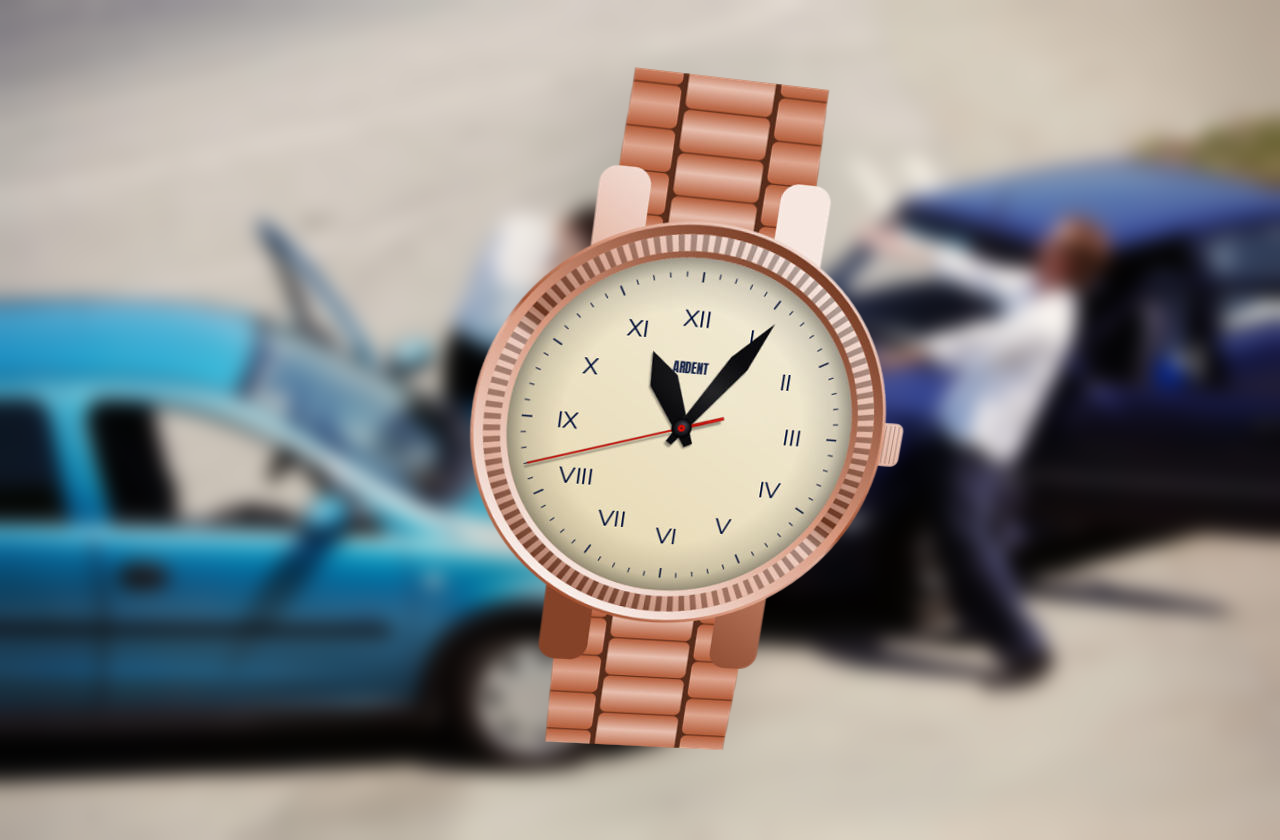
11:05:42
